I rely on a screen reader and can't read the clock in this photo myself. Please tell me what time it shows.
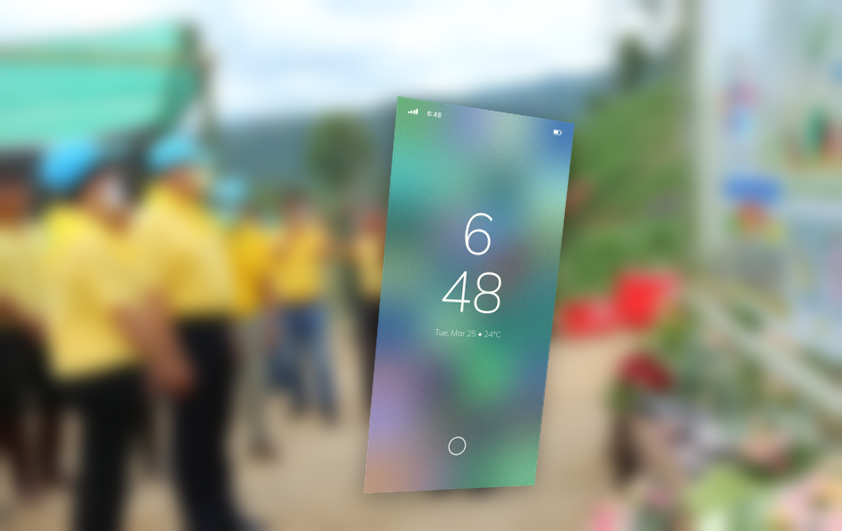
6:48
